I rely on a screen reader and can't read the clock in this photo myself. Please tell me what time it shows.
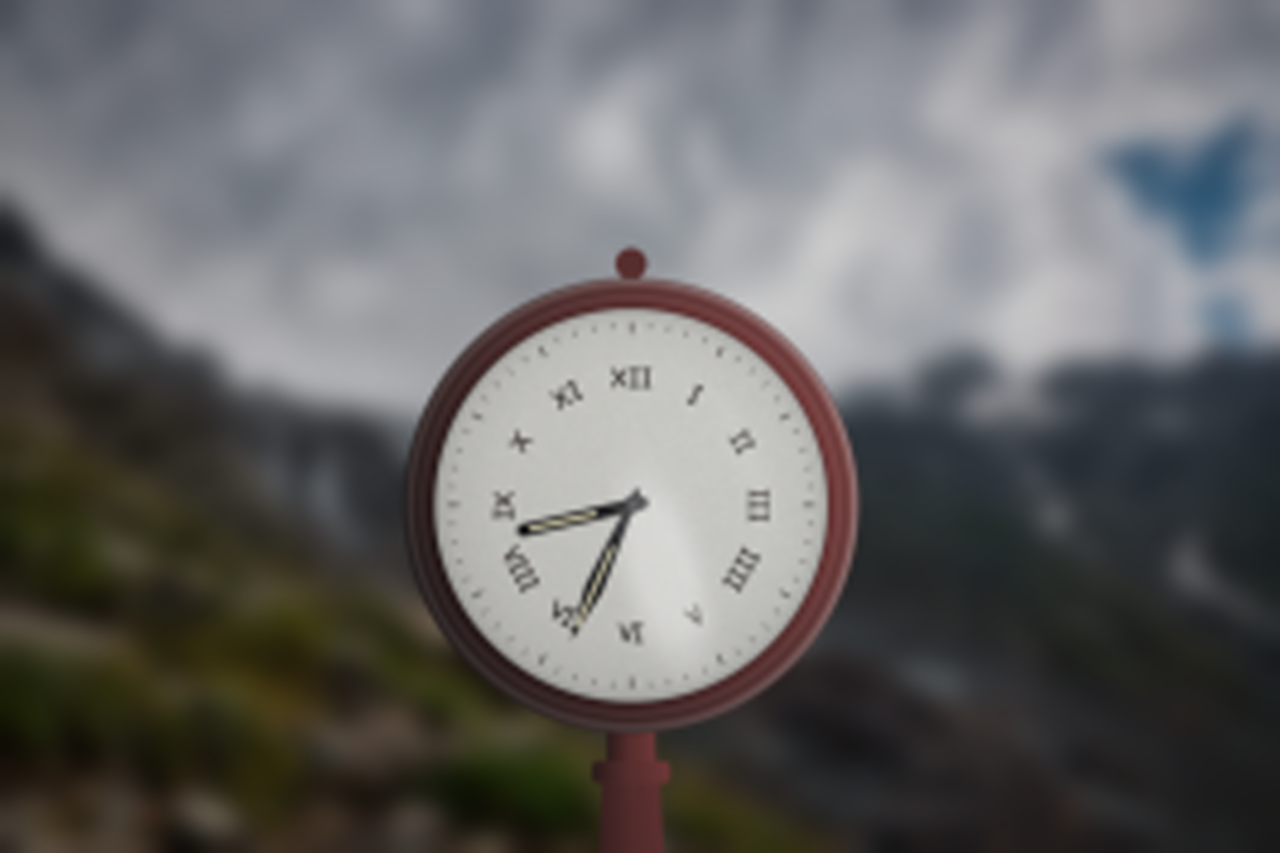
8:34
